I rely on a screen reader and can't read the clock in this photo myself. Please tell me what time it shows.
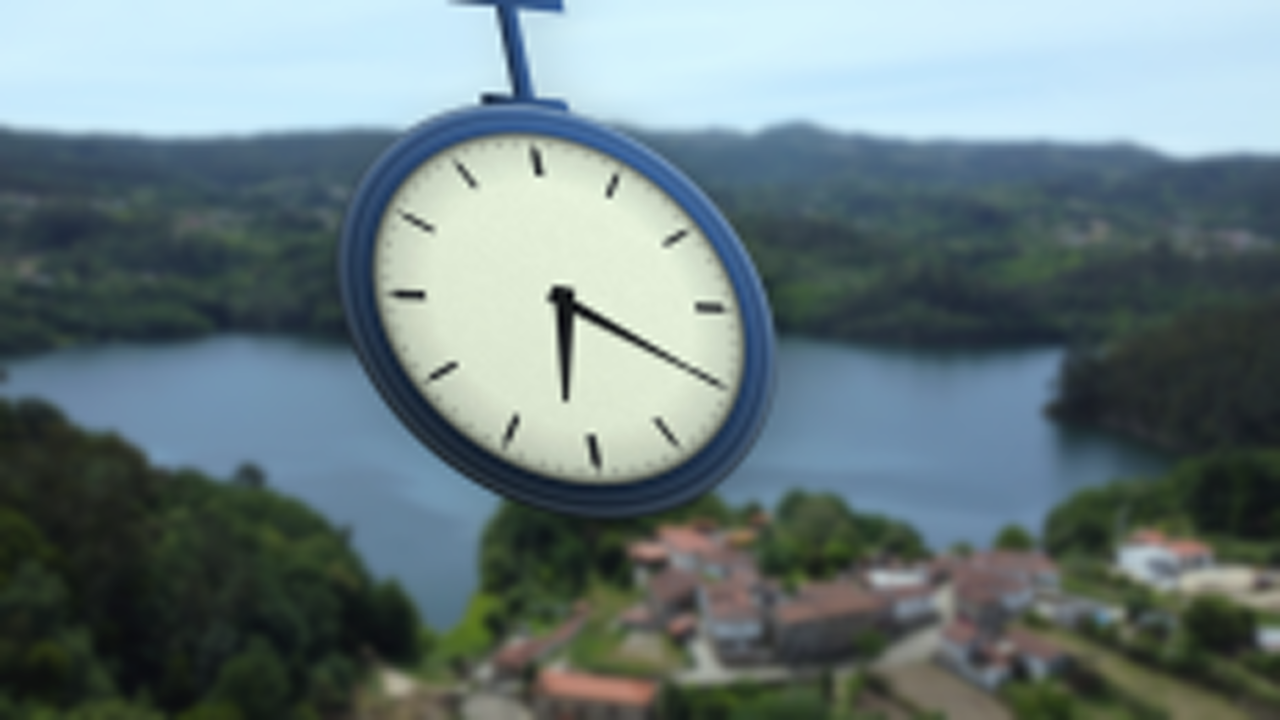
6:20
